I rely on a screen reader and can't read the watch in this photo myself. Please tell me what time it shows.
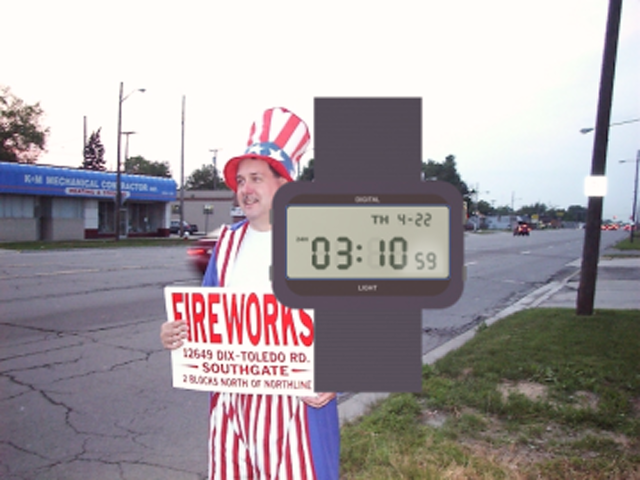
3:10:59
